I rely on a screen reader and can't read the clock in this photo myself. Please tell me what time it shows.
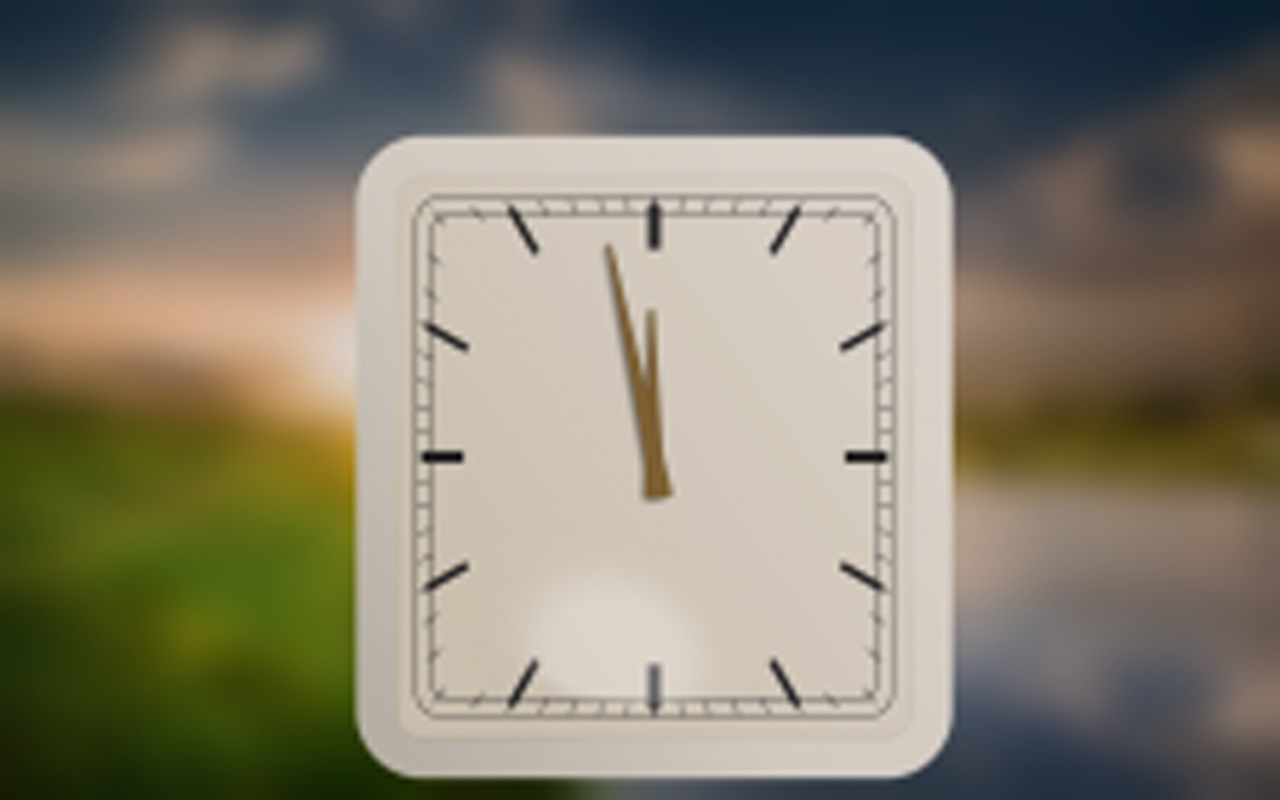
11:58
